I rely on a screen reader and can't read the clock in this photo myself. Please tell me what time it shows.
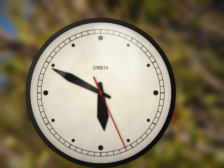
5:49:26
